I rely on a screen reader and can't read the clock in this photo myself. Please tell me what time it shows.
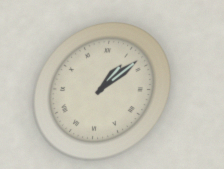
1:08
